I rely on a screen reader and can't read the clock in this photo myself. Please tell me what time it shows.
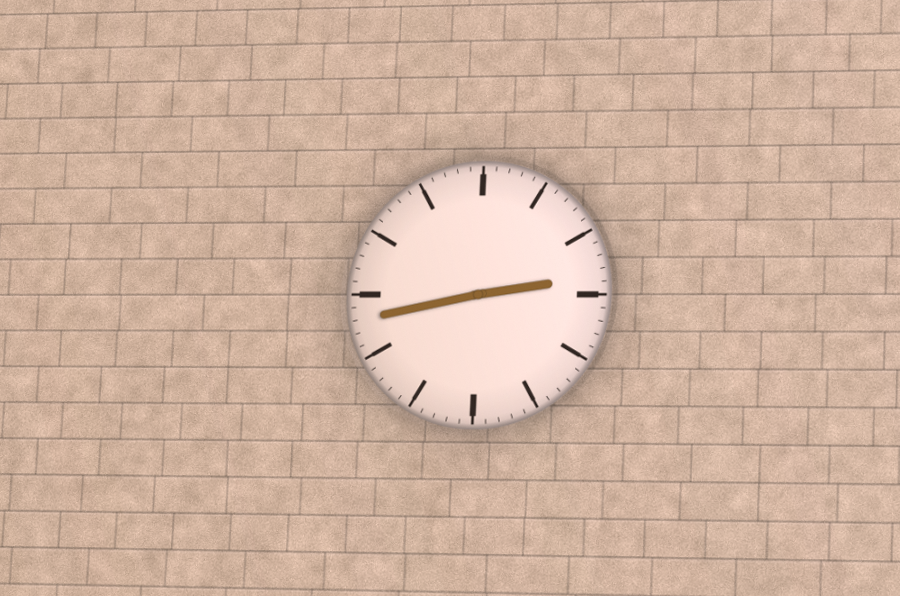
2:43
